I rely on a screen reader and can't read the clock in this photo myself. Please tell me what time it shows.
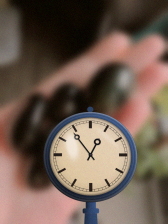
12:54
